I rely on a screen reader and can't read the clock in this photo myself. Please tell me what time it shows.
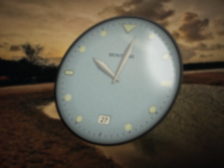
10:02
